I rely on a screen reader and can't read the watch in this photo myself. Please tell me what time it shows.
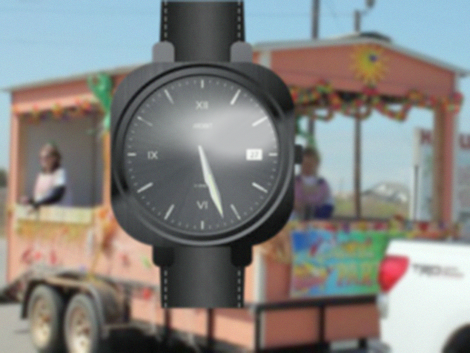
5:27
